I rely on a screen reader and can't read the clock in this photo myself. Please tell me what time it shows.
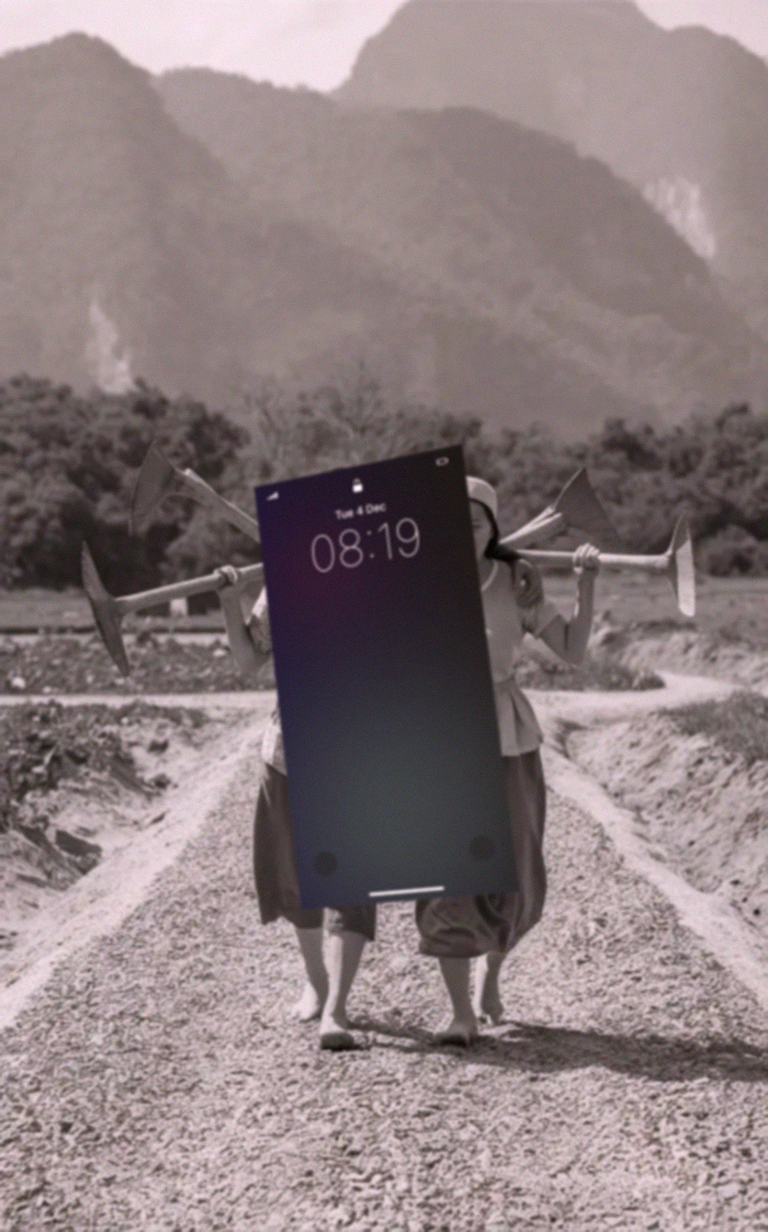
8:19
